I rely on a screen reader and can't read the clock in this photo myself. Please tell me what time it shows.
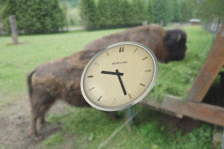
9:26
